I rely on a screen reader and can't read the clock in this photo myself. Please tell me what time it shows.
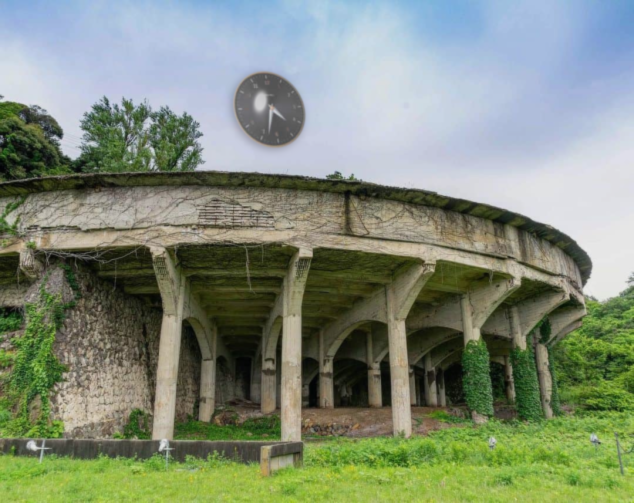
4:33
